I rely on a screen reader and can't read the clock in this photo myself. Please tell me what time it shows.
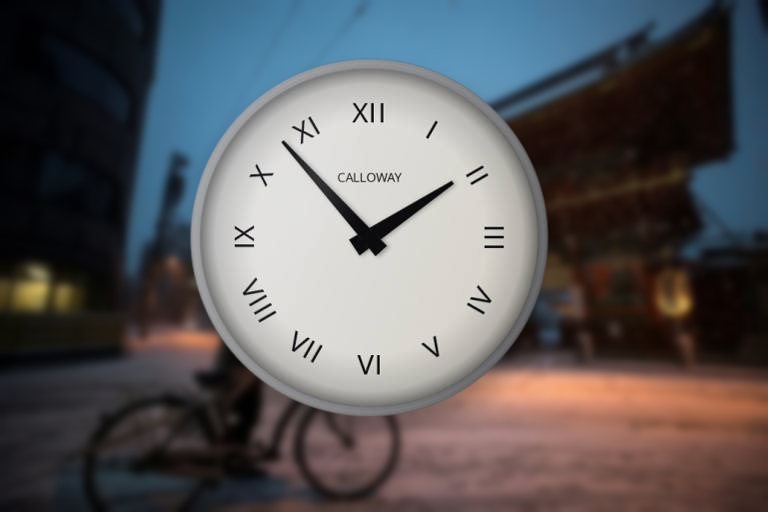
1:53
